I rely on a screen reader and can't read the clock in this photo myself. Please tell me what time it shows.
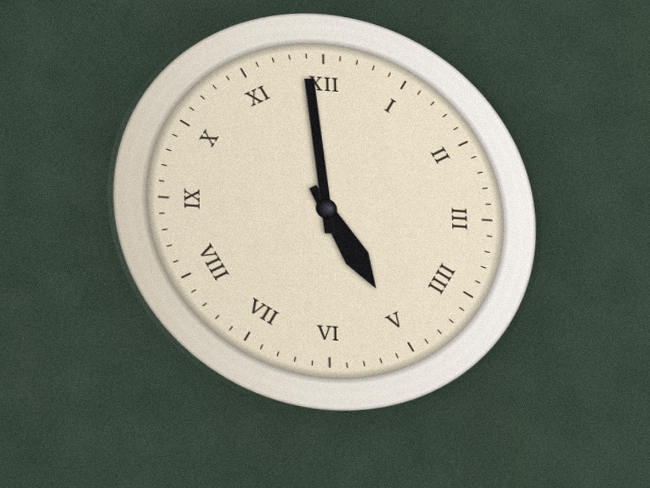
4:59
